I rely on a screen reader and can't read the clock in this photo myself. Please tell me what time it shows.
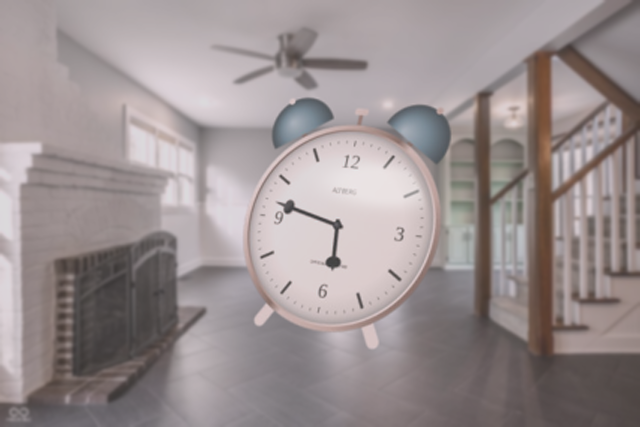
5:47
